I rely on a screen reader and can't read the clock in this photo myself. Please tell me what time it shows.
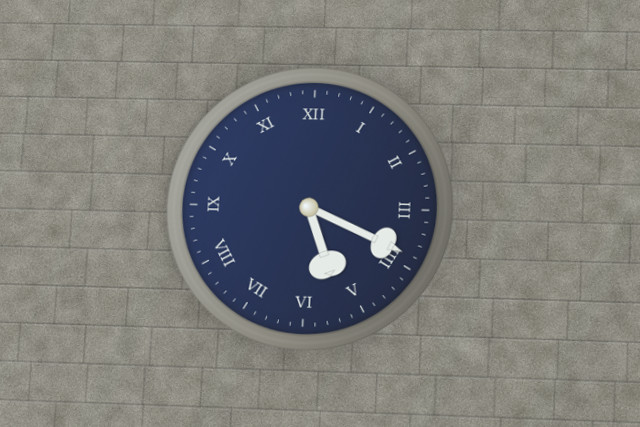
5:19
